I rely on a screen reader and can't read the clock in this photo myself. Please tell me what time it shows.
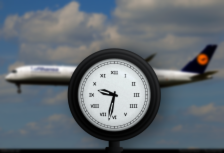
9:32
